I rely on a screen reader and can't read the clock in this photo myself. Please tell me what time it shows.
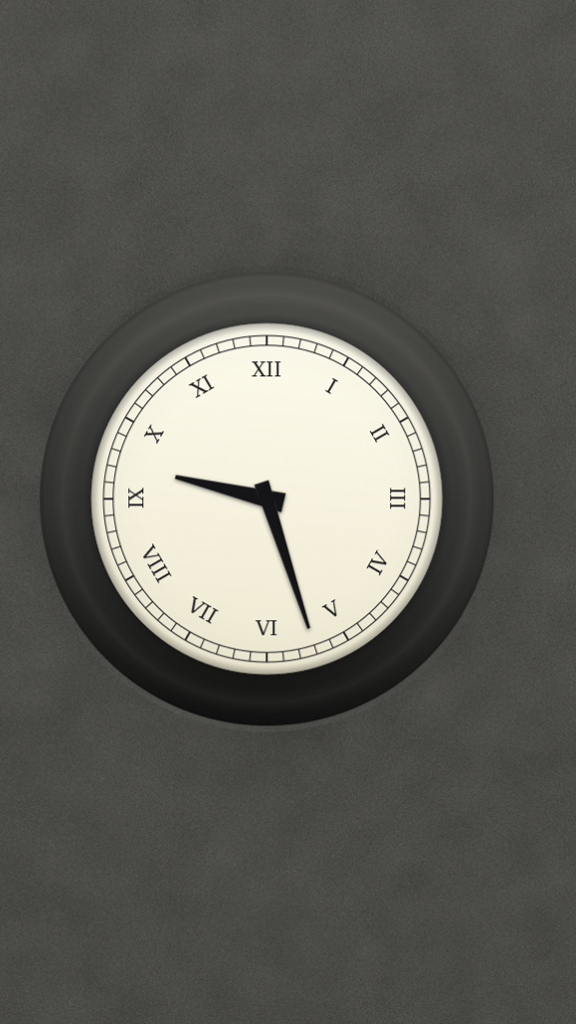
9:27
